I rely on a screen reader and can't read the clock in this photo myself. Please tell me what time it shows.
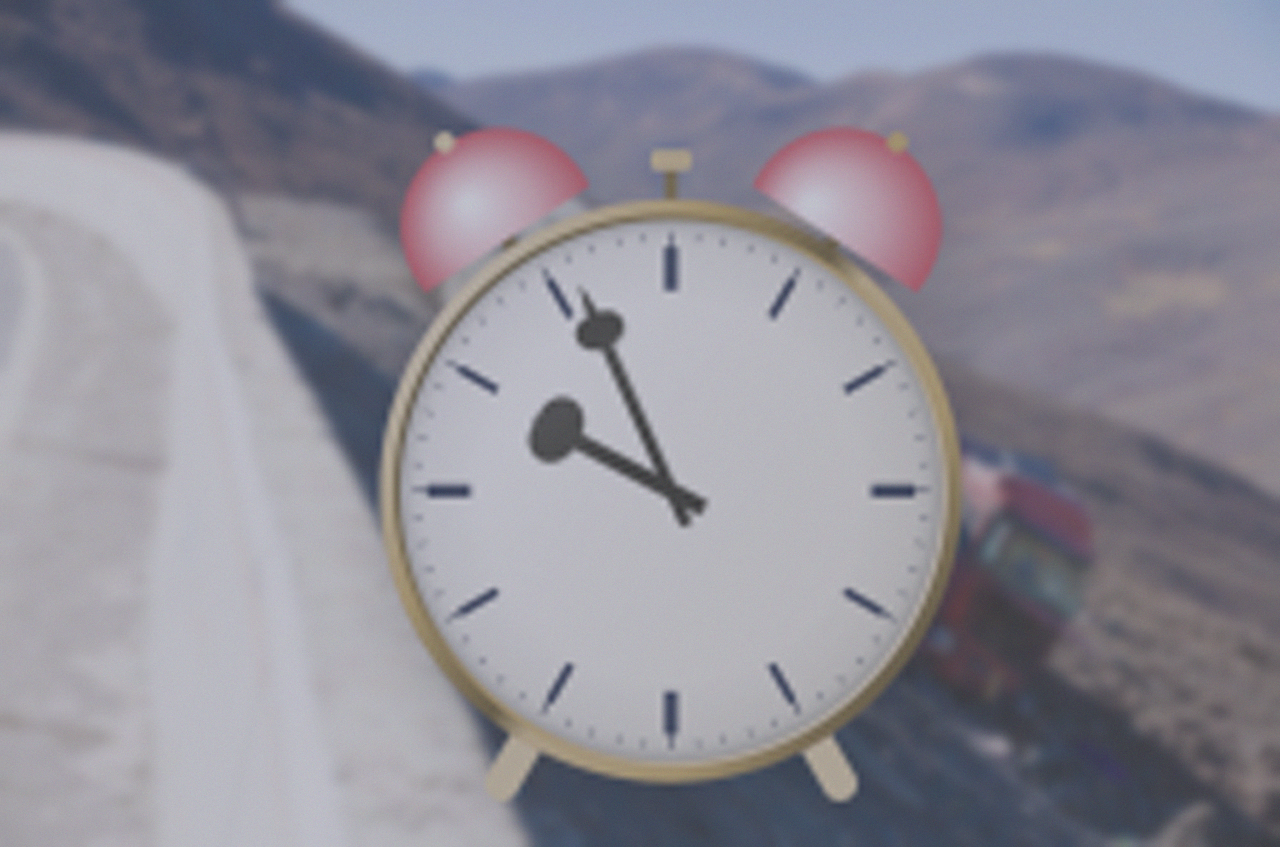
9:56
